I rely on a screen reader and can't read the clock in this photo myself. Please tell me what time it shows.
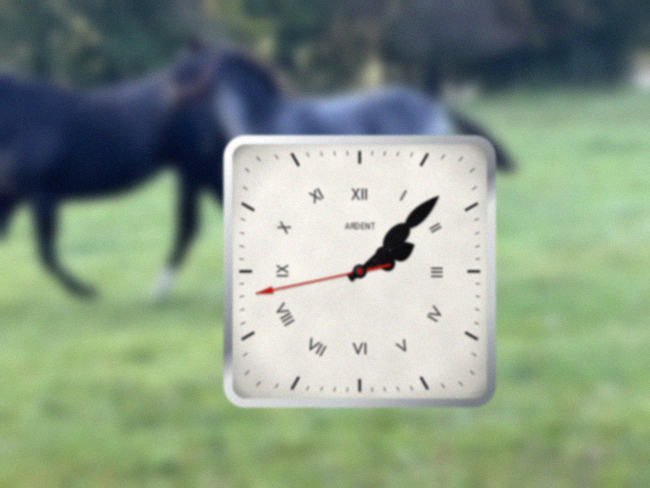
2:07:43
